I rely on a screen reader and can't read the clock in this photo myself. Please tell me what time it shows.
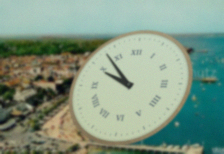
9:53
